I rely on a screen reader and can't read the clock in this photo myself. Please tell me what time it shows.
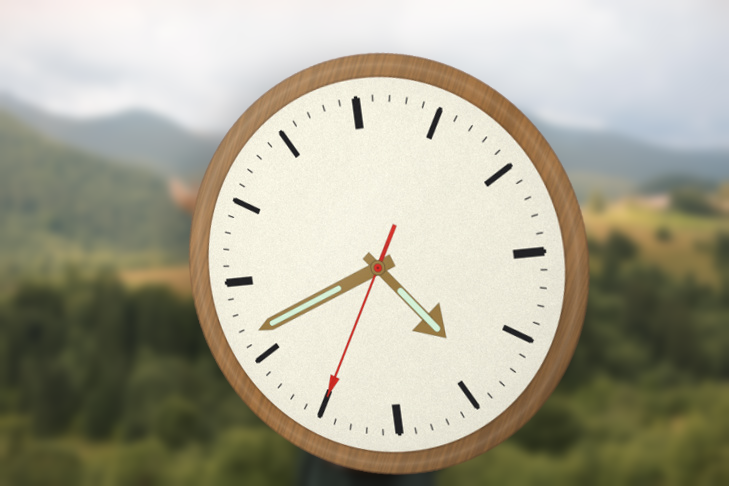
4:41:35
